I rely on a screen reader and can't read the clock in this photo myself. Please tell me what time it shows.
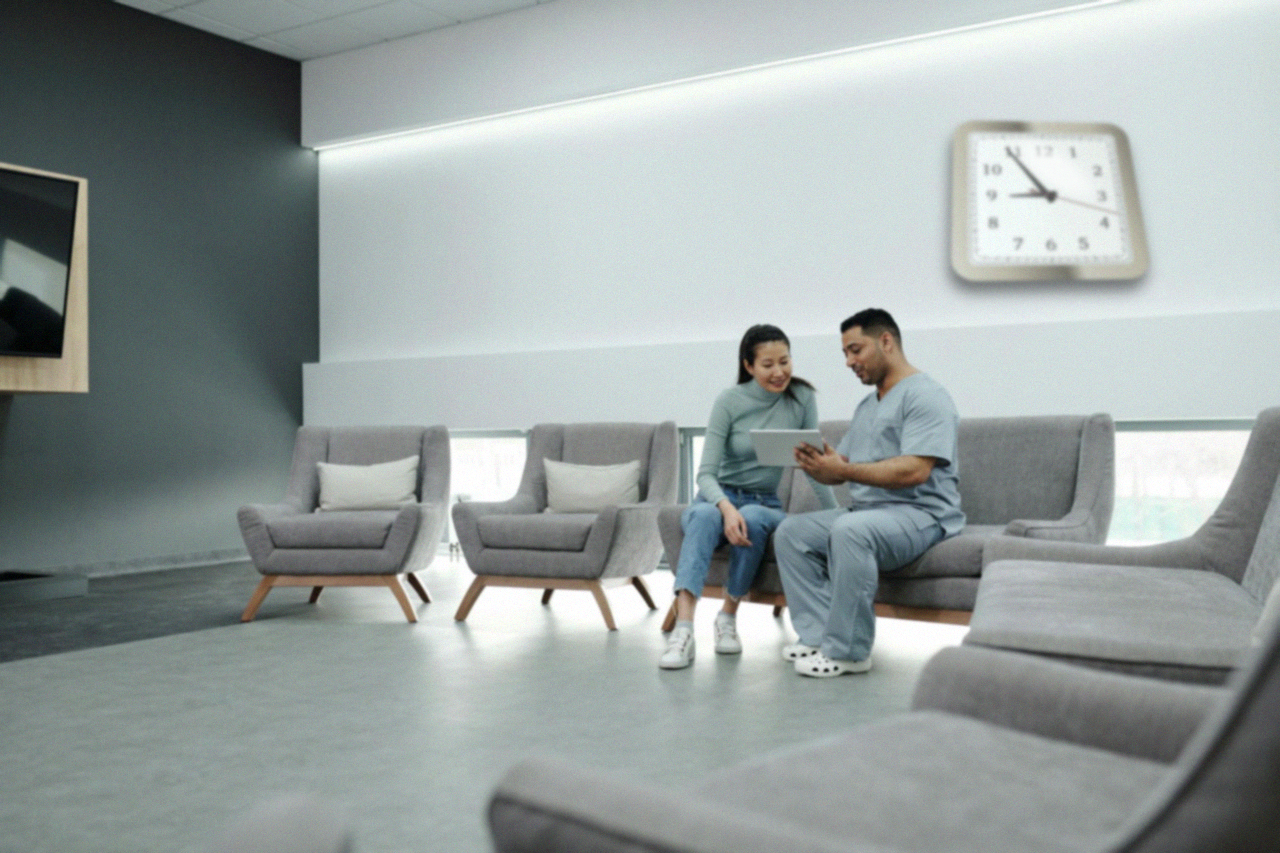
8:54:18
